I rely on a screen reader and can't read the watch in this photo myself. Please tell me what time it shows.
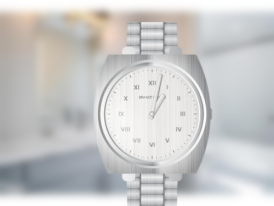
1:02
